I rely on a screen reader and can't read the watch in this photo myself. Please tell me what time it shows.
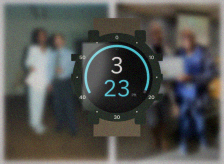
3:23
